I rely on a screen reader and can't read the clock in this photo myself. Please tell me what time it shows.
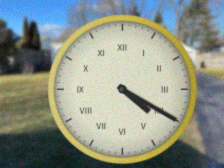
4:20
